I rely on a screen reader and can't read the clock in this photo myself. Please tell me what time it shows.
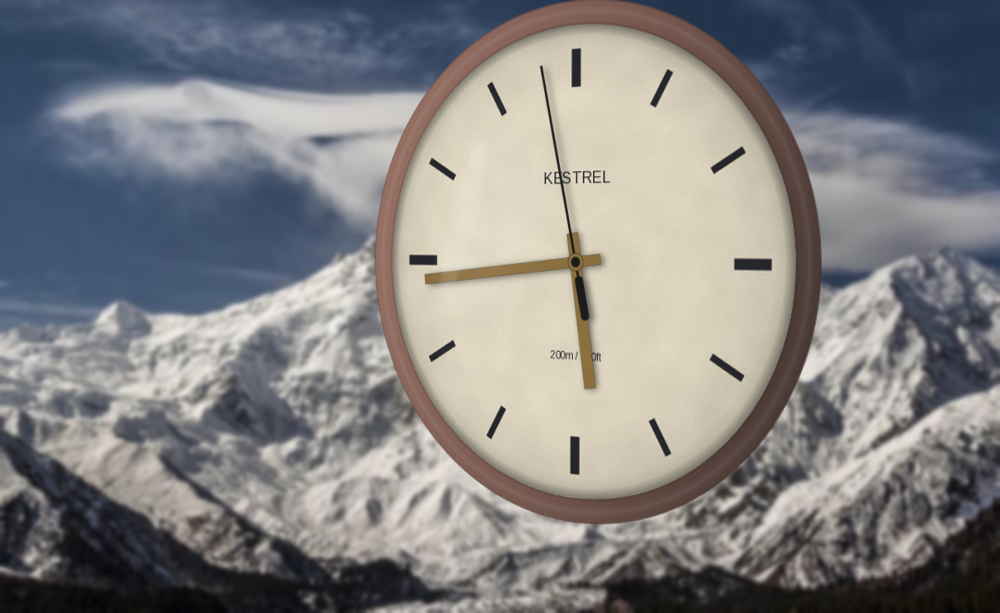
5:43:58
